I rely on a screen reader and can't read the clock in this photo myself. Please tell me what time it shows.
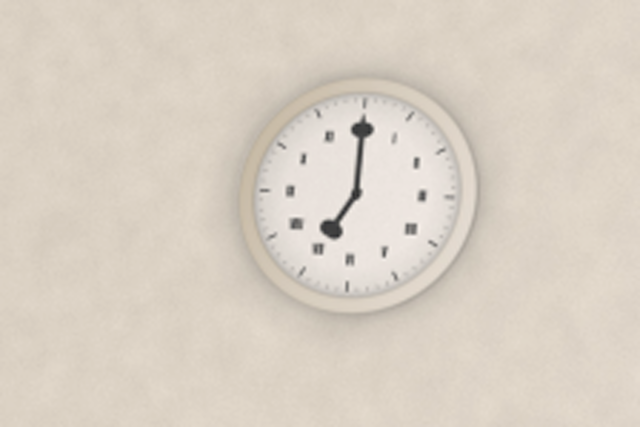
7:00
